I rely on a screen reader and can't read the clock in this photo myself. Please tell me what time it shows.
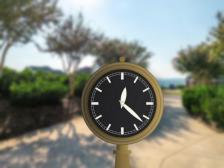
12:22
